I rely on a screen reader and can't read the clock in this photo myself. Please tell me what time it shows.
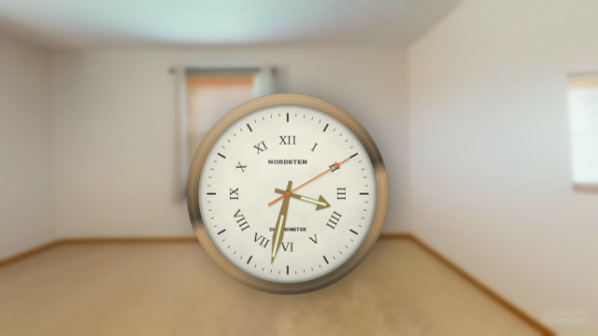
3:32:10
